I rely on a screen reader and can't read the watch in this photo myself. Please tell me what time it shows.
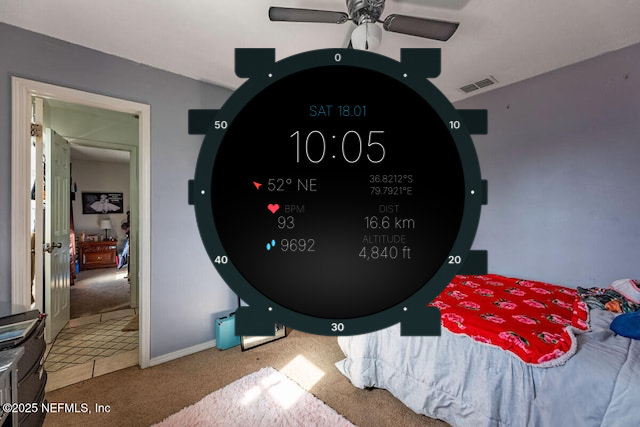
10:05
